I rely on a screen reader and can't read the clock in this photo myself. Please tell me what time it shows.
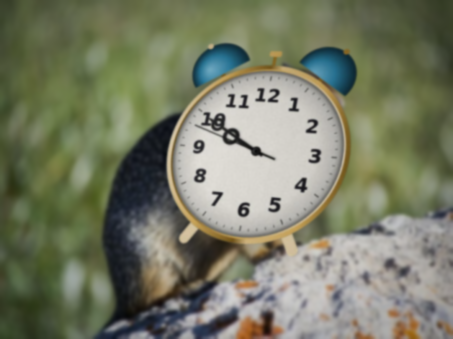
9:49:48
